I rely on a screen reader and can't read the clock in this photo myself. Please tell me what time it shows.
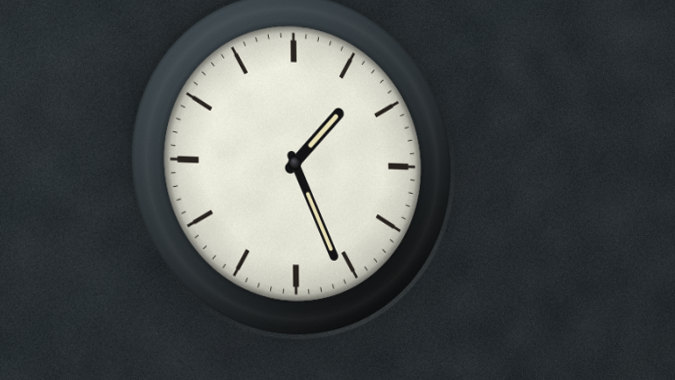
1:26
